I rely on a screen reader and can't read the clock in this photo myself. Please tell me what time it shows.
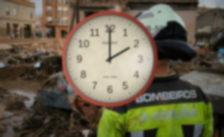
2:00
